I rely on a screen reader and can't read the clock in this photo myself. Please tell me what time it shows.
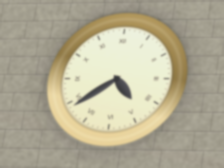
4:39
